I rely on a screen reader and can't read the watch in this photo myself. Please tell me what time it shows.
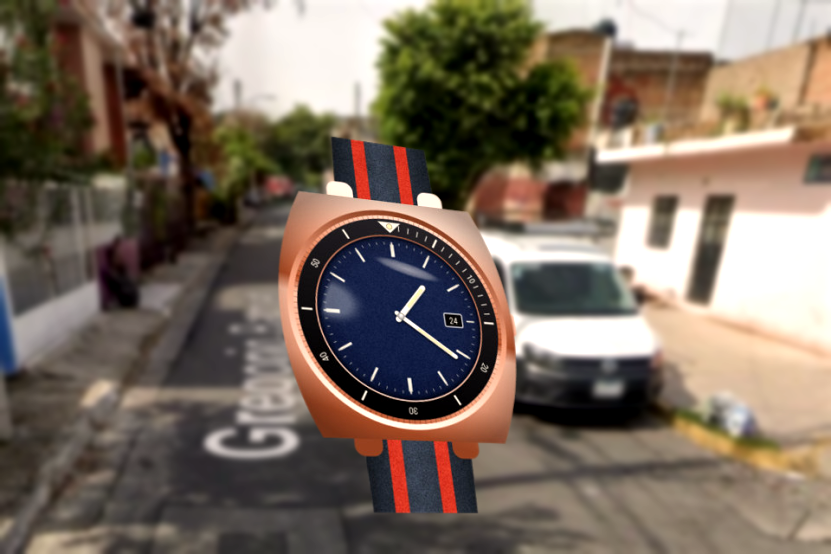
1:21
